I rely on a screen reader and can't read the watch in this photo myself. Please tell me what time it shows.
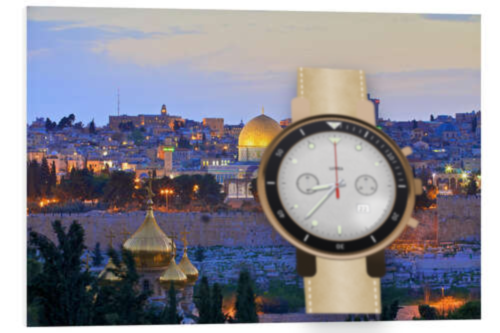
8:37
